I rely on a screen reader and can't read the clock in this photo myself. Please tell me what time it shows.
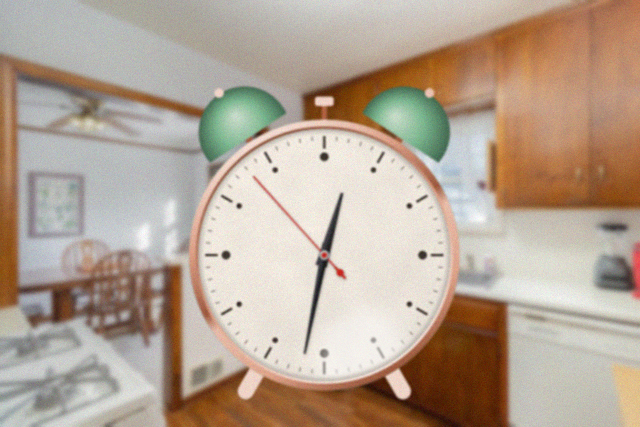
12:31:53
